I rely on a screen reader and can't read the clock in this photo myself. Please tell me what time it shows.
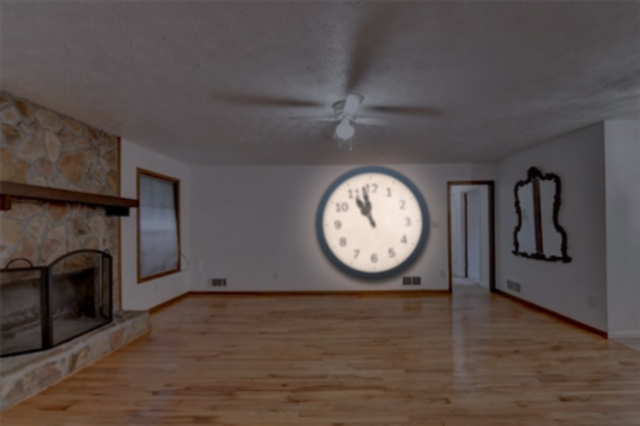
10:58
